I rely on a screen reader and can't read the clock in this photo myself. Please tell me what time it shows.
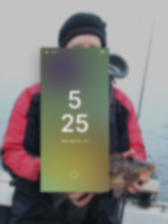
5:25
